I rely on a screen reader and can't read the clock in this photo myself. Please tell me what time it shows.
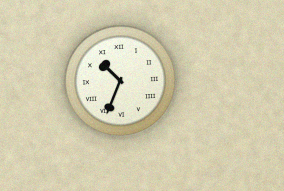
10:34
